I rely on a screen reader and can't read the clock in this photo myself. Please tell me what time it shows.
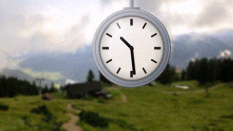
10:29
